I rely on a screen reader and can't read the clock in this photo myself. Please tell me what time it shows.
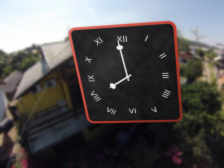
7:59
